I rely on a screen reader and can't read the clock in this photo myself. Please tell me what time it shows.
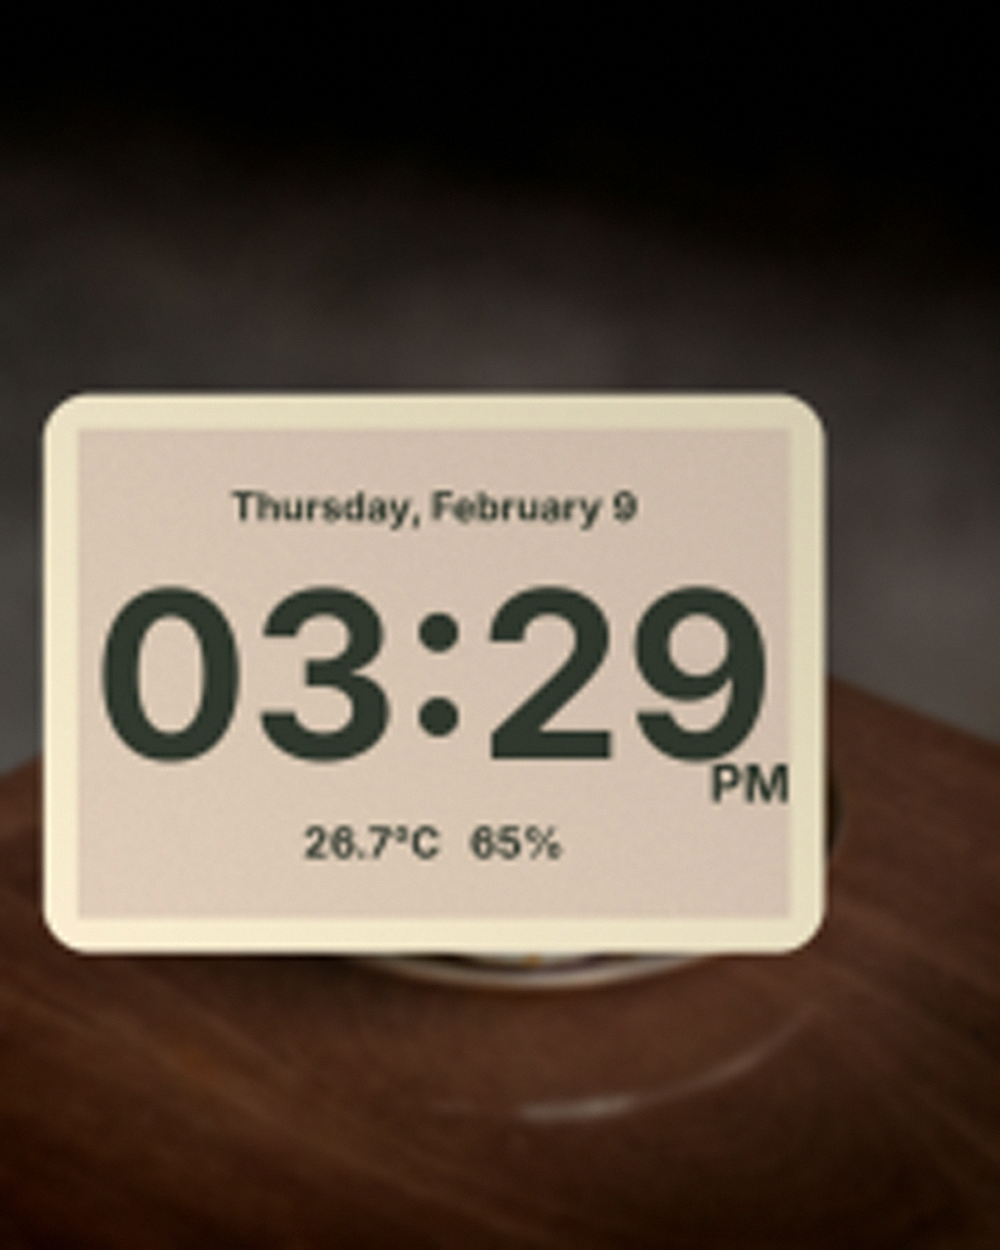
3:29
